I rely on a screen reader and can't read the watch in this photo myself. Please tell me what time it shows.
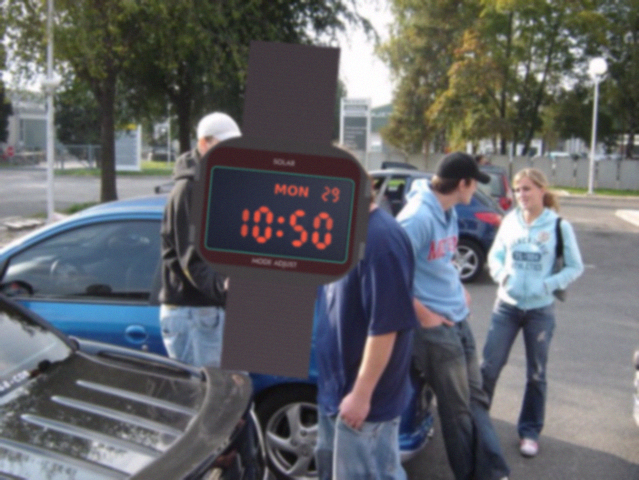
10:50
